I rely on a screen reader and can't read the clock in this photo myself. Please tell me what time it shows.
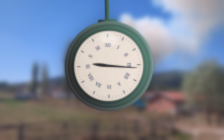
9:16
